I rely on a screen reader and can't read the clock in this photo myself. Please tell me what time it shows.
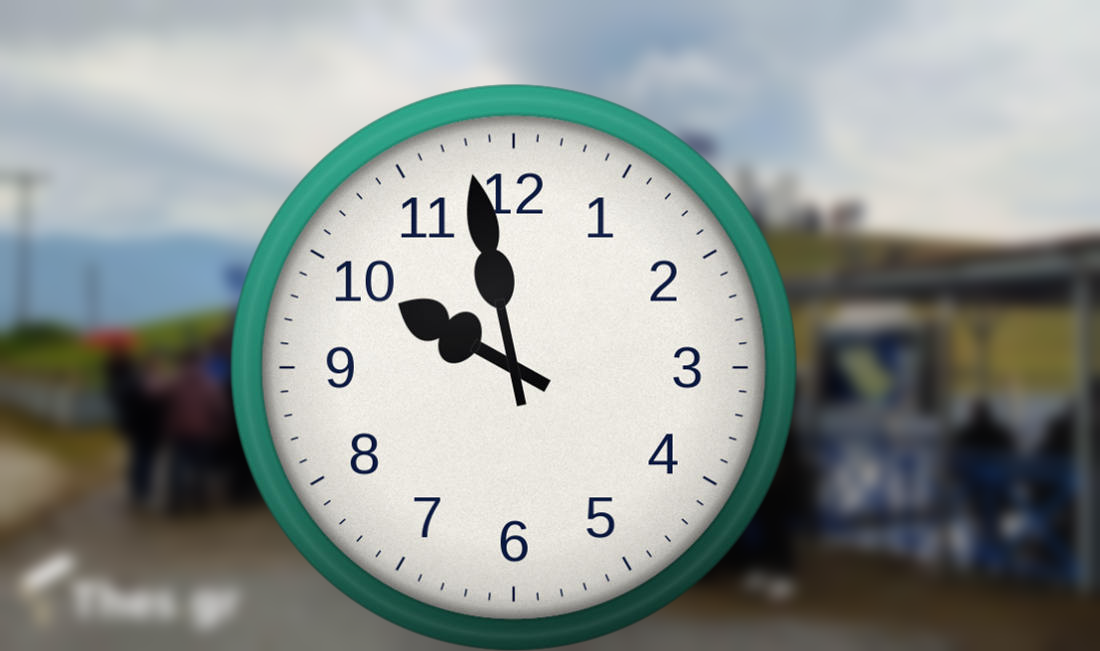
9:58
